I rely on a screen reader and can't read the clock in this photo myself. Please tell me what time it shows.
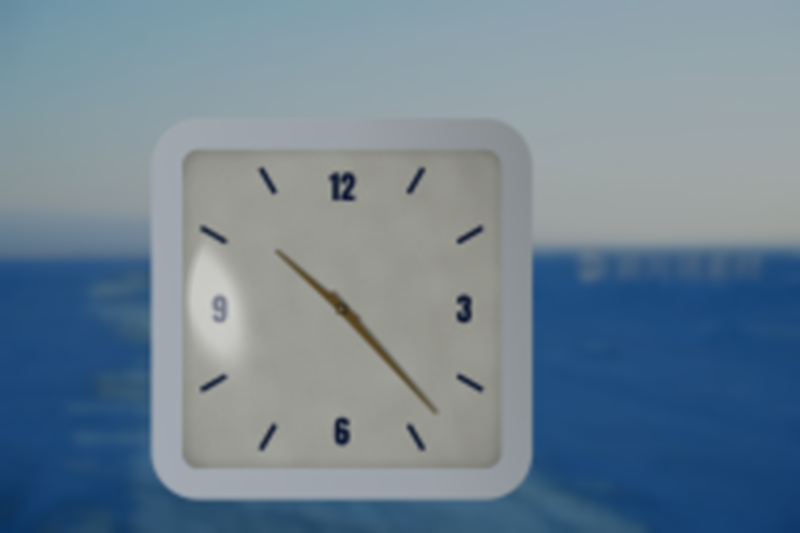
10:23
